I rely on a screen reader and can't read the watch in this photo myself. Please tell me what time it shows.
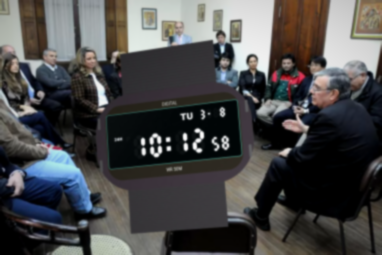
10:12:58
